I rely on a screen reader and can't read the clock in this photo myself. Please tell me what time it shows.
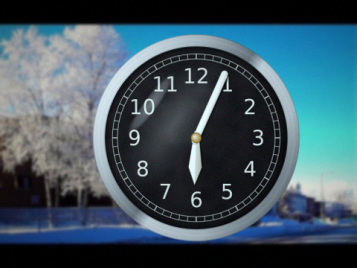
6:04
